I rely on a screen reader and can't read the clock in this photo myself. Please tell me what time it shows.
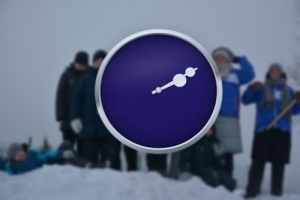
2:10
